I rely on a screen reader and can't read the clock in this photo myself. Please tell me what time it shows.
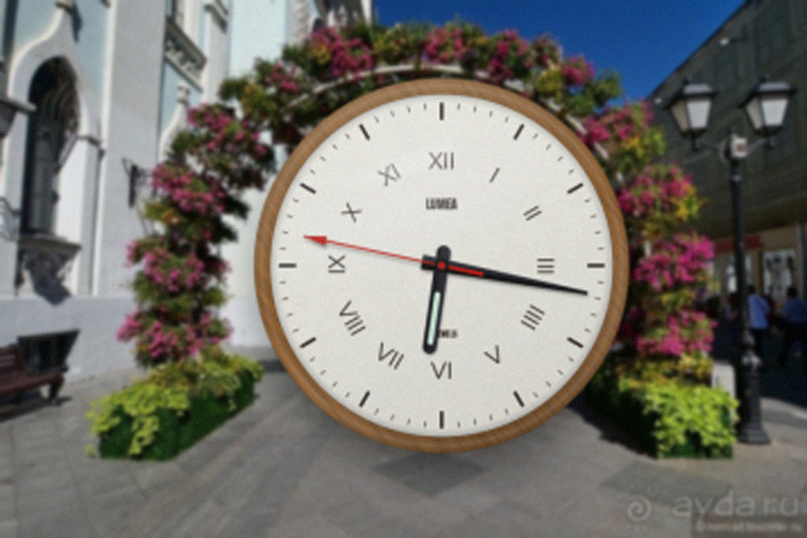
6:16:47
